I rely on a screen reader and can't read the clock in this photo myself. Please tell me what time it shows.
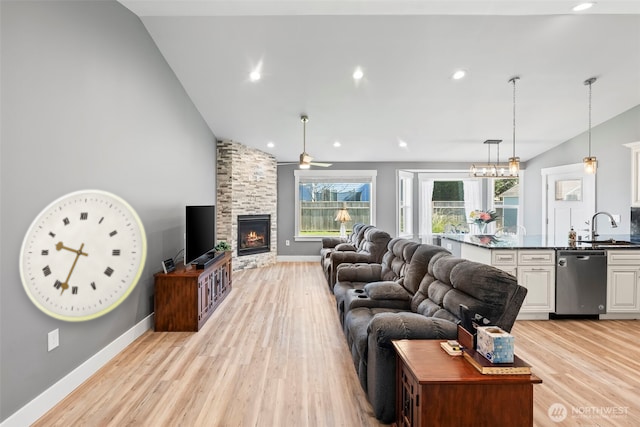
9:33
